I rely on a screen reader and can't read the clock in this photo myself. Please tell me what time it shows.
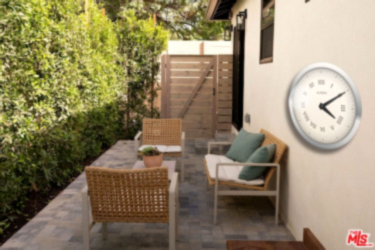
4:10
